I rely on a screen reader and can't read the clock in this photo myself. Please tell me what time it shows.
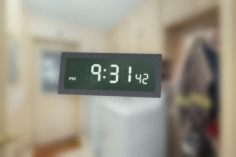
9:31:42
